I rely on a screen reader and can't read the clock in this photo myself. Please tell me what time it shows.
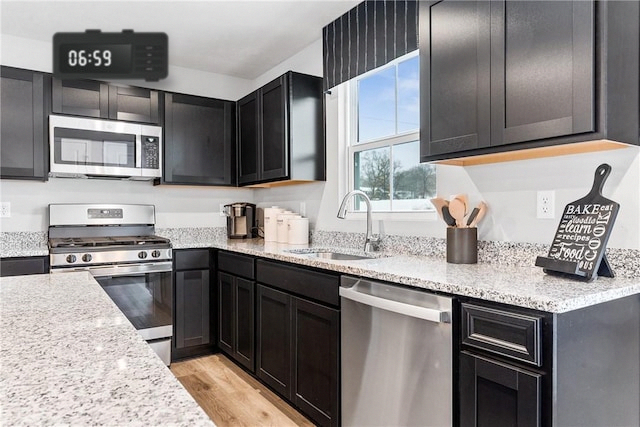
6:59
